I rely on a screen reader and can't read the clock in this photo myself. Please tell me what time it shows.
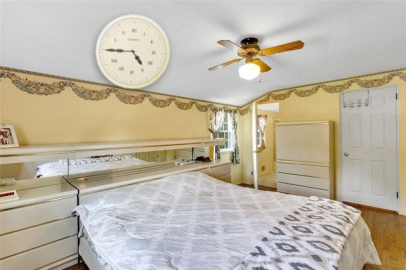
4:45
